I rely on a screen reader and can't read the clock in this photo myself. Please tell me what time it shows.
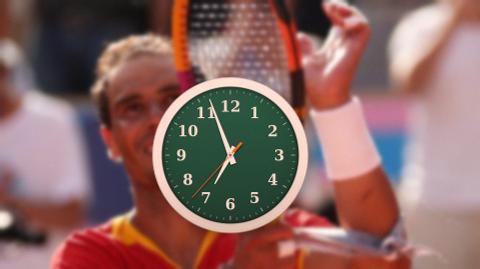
6:56:37
